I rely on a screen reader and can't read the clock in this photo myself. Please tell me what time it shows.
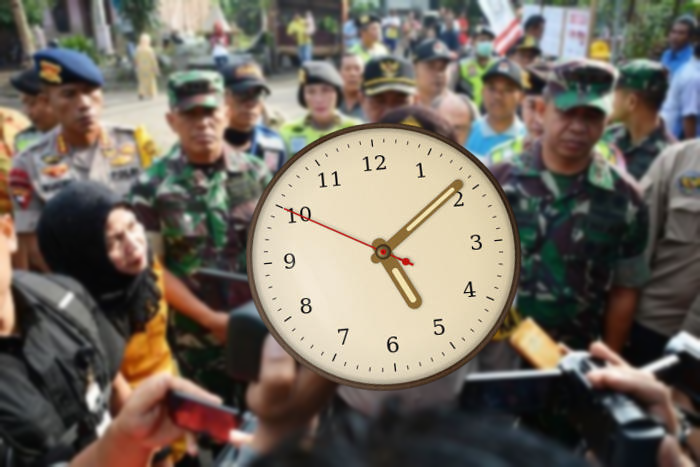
5:08:50
